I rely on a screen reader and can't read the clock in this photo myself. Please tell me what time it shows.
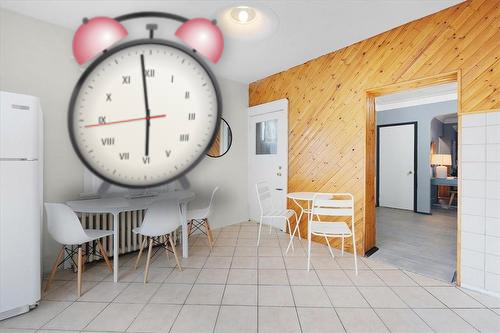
5:58:44
